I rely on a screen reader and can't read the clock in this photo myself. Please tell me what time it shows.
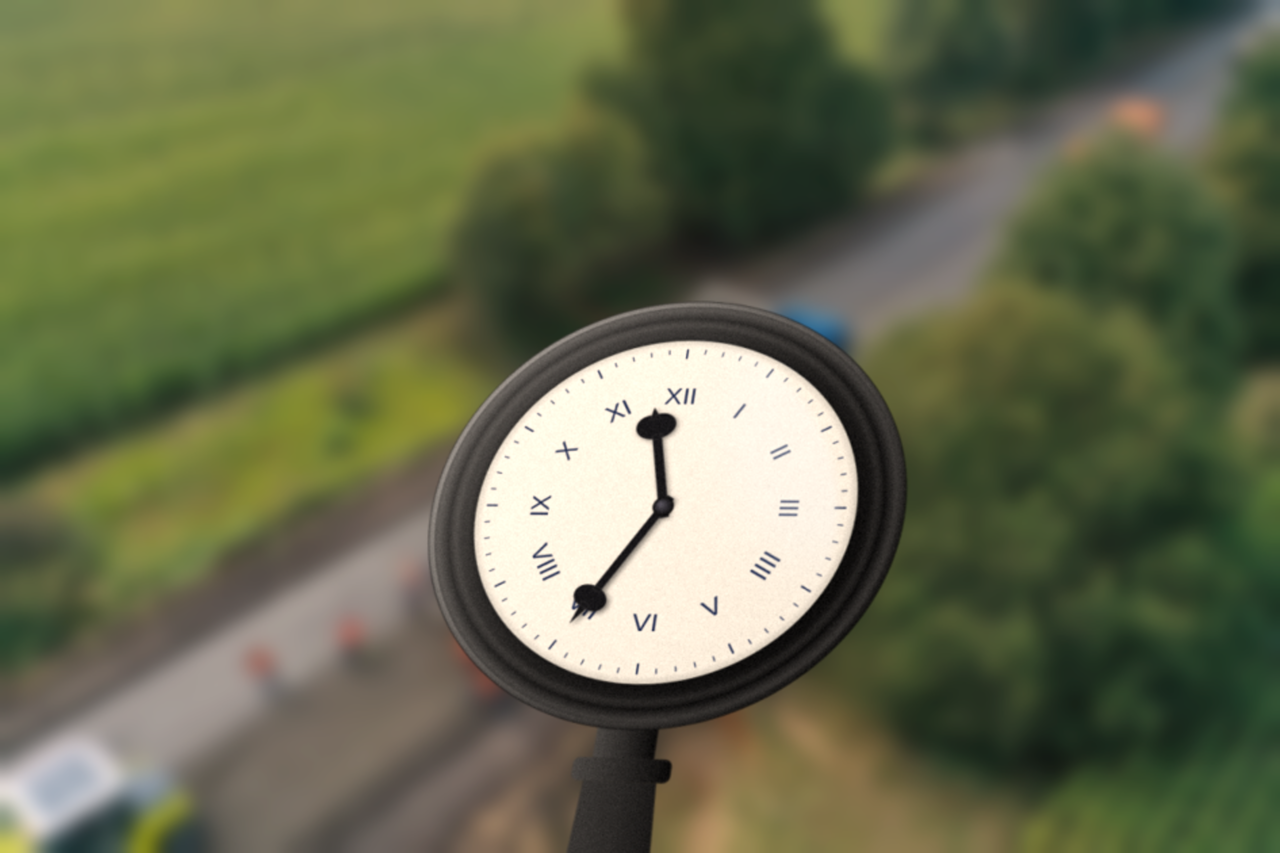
11:35
